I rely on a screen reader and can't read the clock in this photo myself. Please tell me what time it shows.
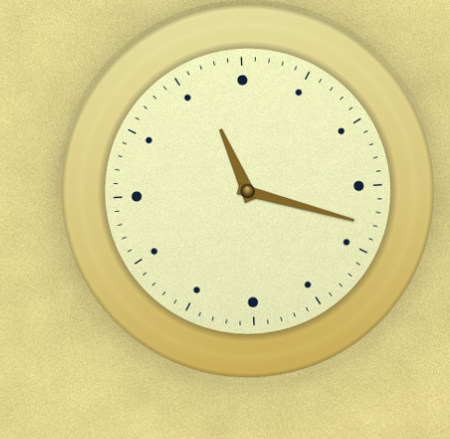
11:18
